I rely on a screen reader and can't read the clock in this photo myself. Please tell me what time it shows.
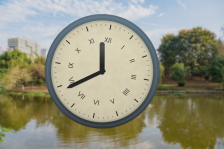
11:39
